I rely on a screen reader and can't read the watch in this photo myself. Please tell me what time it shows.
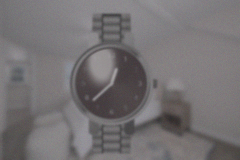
12:38
